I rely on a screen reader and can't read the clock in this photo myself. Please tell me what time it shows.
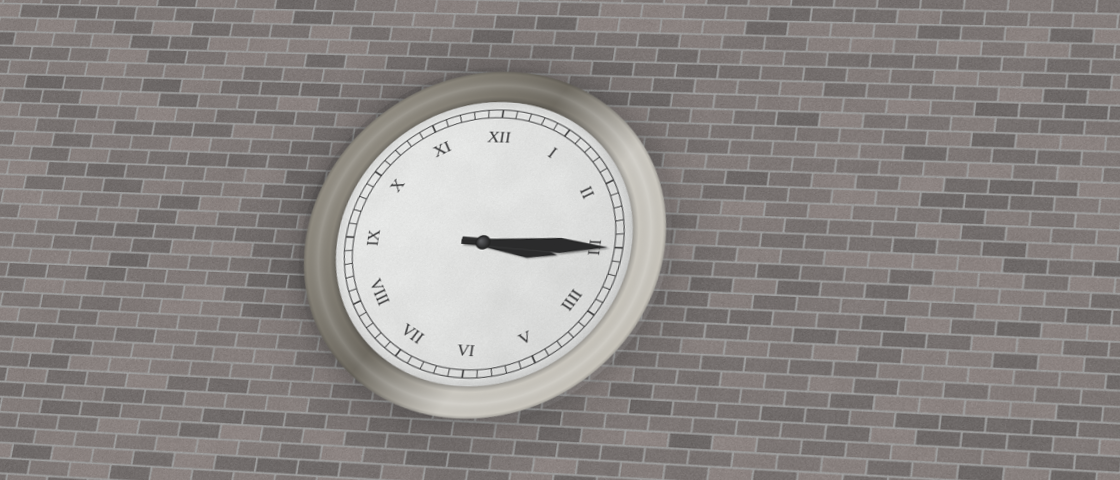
3:15
